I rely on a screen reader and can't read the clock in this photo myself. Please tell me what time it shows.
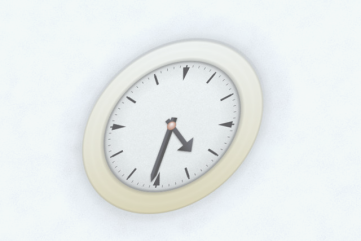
4:31
